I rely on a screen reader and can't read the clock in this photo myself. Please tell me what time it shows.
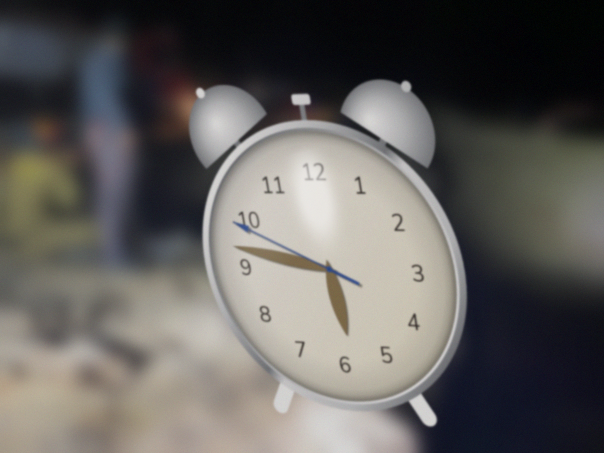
5:46:49
